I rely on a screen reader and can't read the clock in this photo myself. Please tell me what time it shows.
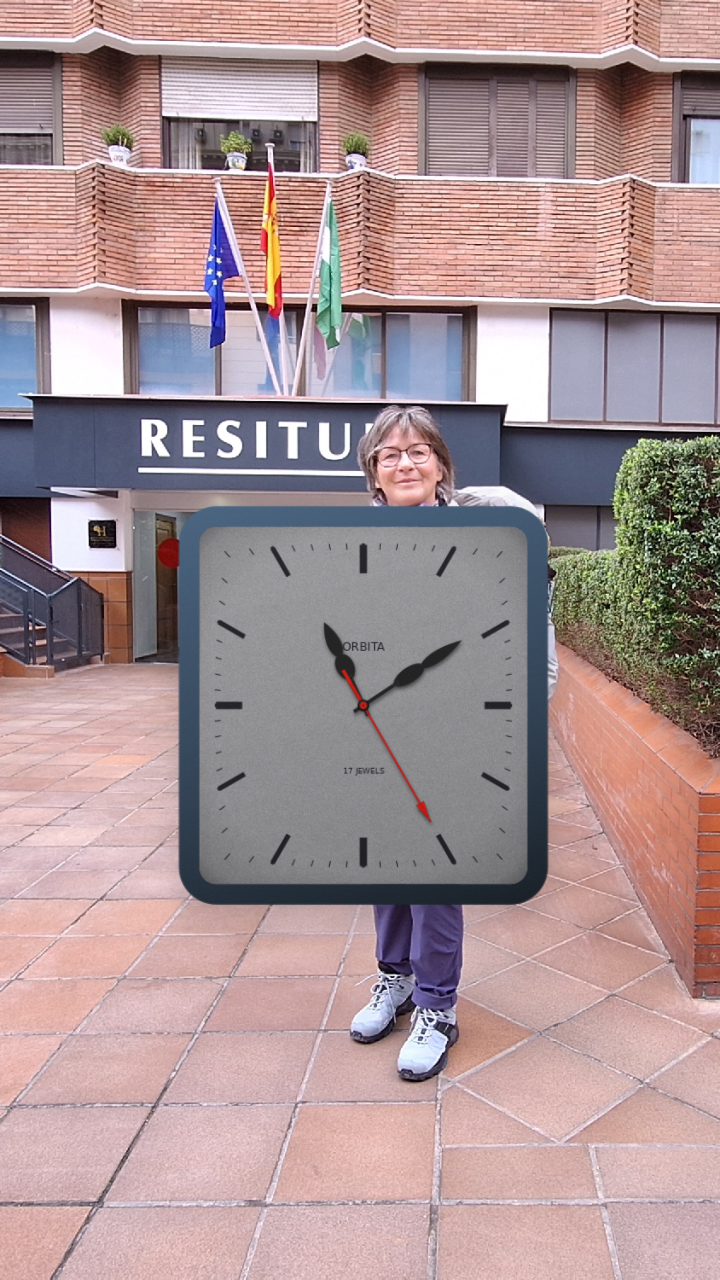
11:09:25
